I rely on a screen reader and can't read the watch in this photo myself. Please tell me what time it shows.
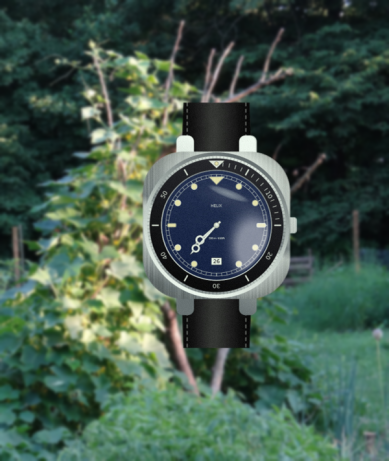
7:37
